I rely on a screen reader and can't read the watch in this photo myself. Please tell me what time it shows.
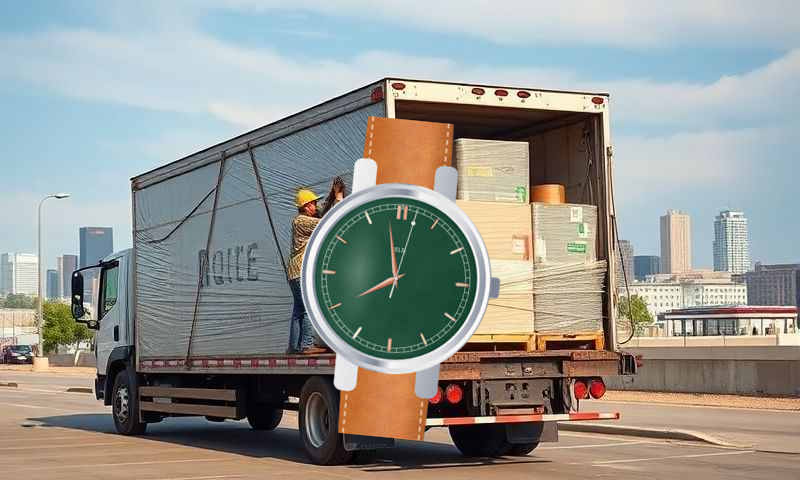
7:58:02
